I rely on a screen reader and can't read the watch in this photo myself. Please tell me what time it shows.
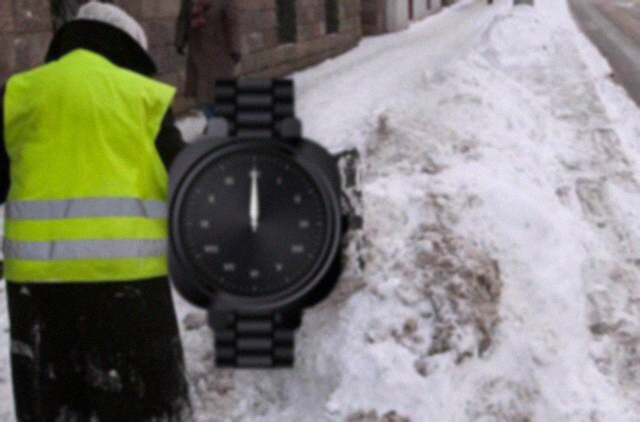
12:00
